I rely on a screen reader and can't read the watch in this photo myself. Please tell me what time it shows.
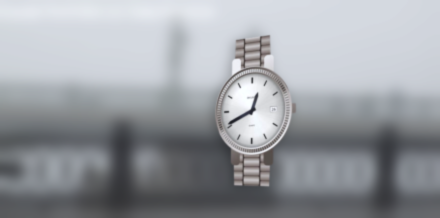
12:41
